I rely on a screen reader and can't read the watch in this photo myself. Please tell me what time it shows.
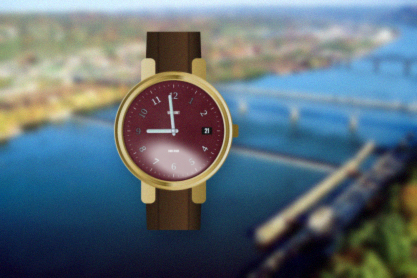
8:59
